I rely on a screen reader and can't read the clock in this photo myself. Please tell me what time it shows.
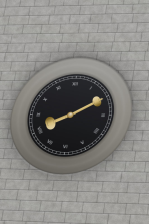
8:10
